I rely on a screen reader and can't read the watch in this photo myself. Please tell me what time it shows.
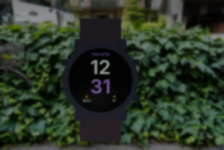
12:31
